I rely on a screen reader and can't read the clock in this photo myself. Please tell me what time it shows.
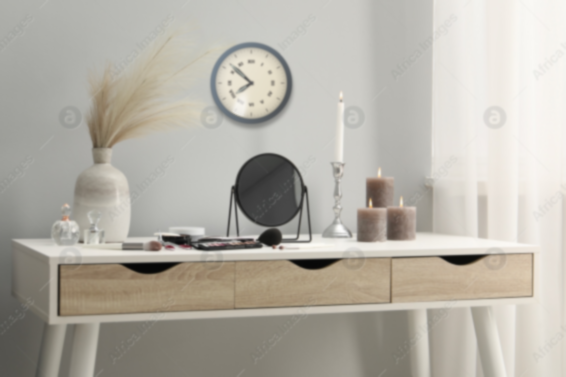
7:52
